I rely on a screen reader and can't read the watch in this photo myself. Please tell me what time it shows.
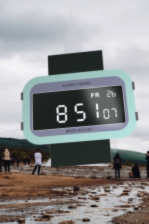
8:51:07
